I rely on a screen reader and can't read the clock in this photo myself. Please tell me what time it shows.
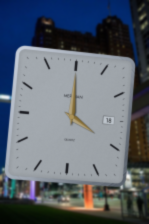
4:00
